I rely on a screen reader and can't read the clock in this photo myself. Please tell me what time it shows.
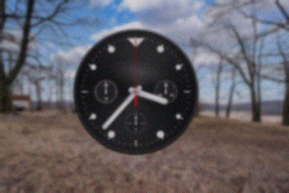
3:37
